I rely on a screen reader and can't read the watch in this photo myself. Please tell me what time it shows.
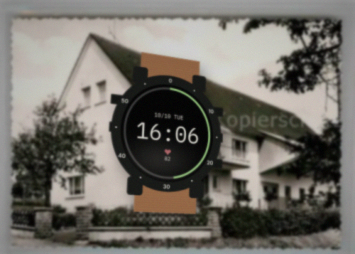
16:06
